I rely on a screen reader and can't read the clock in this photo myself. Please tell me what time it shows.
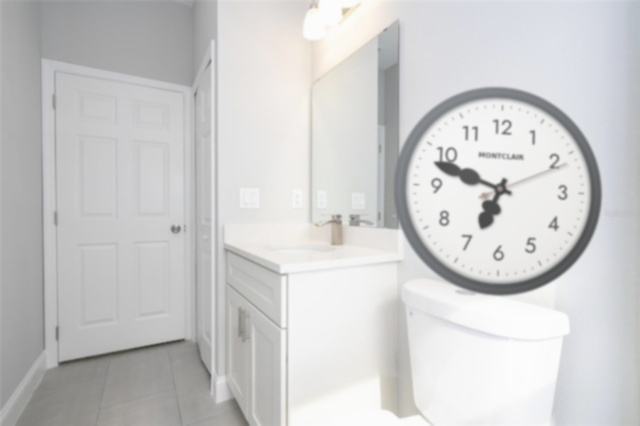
6:48:11
